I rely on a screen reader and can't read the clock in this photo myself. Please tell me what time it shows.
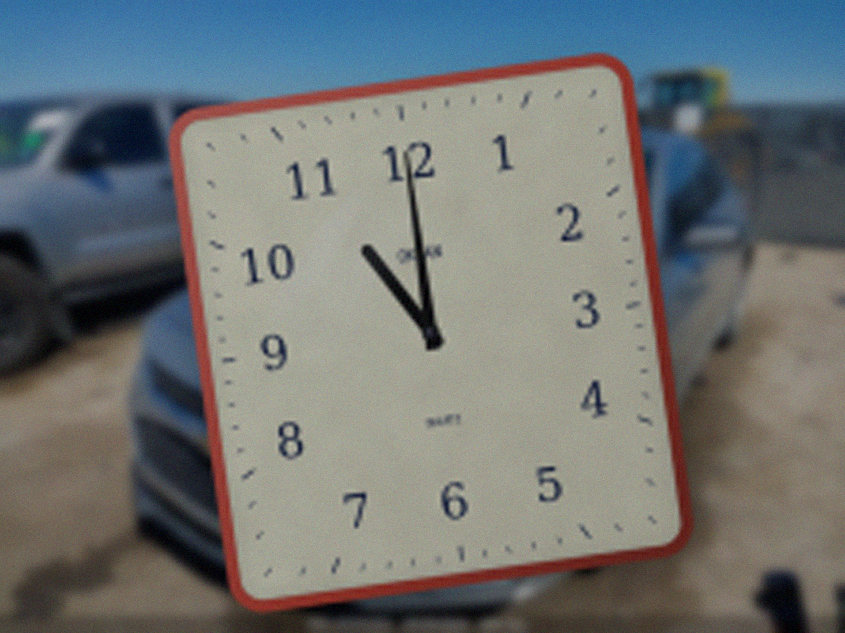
11:00
